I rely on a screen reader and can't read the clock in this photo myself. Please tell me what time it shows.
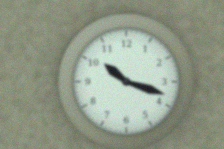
10:18
